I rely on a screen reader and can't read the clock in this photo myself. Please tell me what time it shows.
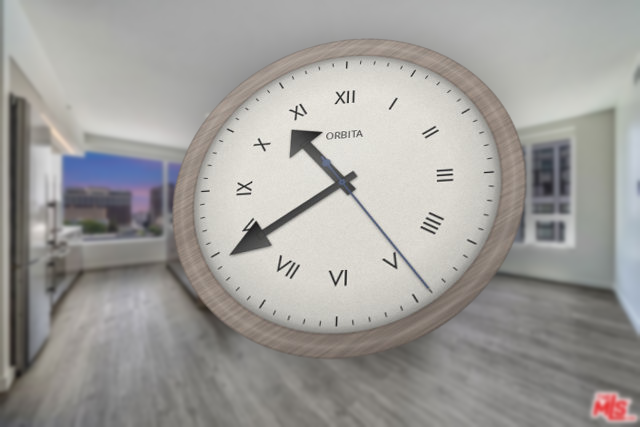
10:39:24
